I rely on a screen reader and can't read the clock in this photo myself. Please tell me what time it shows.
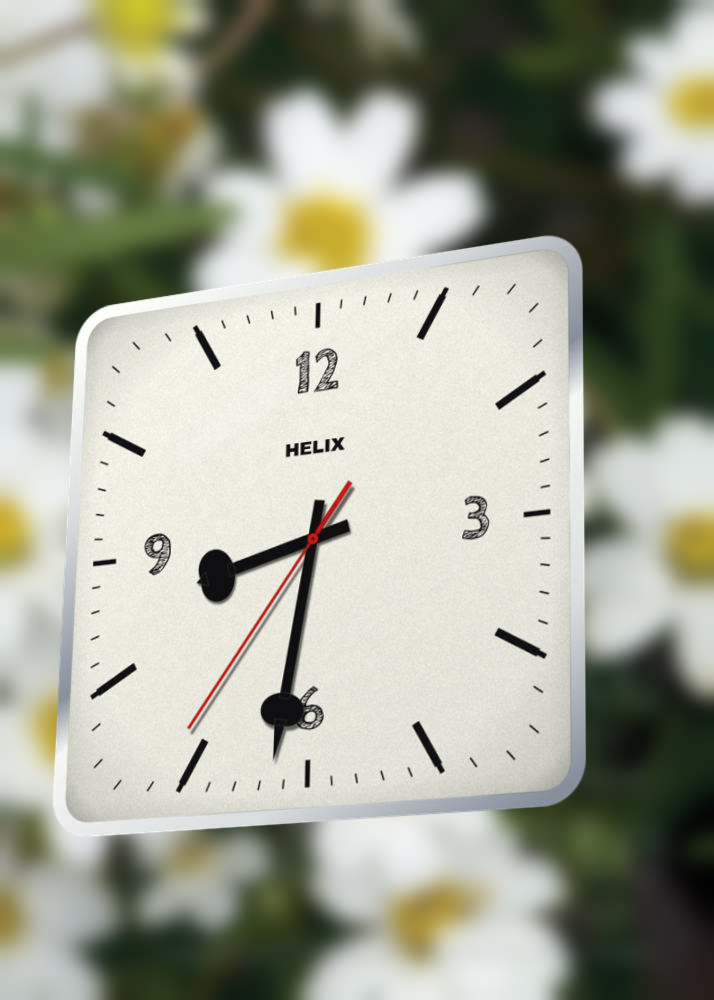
8:31:36
